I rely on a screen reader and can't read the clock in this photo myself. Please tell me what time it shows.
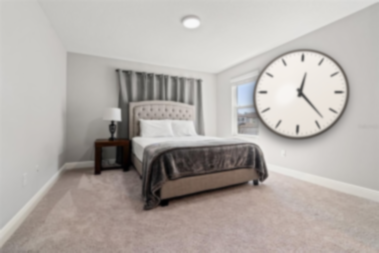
12:23
